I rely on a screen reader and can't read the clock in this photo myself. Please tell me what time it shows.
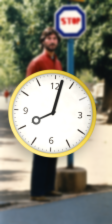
8:02
